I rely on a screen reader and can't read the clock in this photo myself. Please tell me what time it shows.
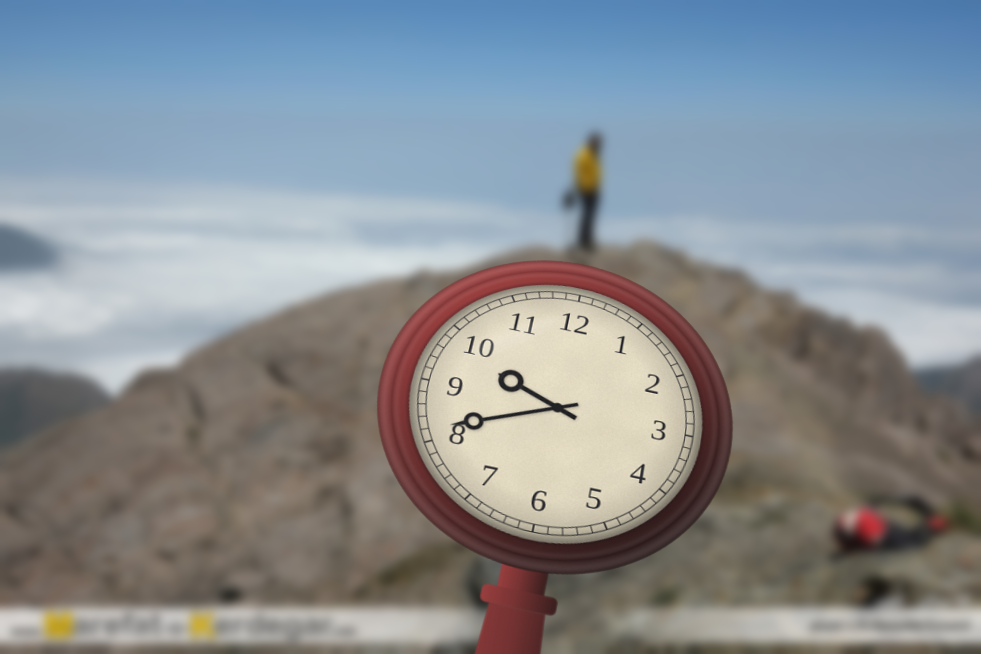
9:41
